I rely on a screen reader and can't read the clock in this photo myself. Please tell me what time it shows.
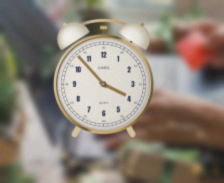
3:53
